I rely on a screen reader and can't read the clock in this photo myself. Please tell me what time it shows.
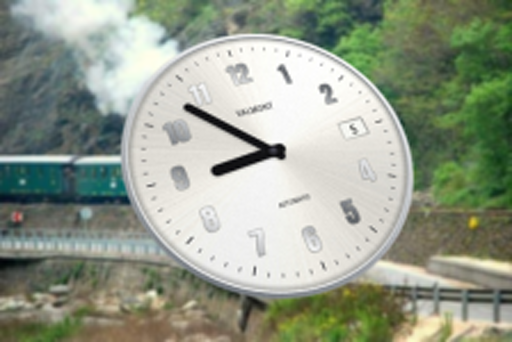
8:53
